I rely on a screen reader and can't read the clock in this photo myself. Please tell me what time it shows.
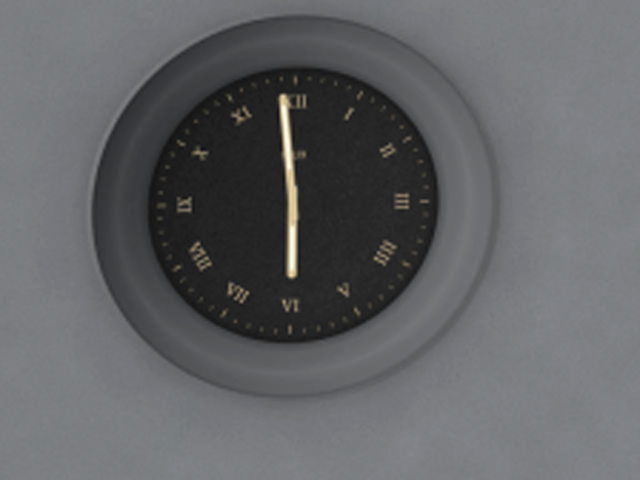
5:59
